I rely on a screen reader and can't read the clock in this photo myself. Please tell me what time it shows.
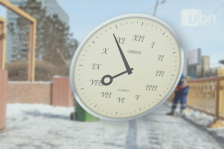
7:54
